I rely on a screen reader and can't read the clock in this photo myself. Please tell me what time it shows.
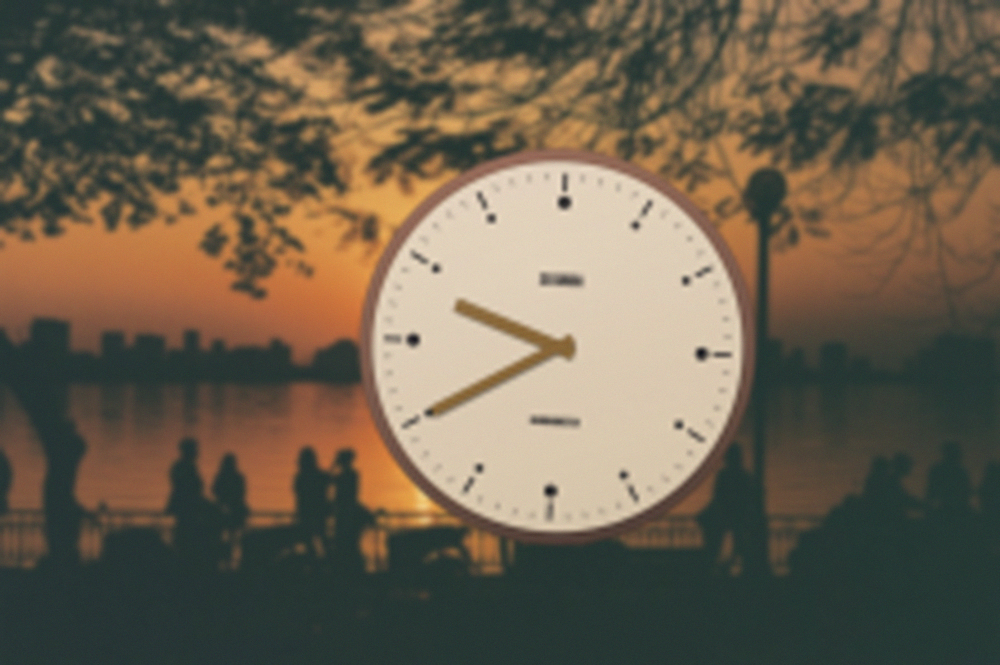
9:40
